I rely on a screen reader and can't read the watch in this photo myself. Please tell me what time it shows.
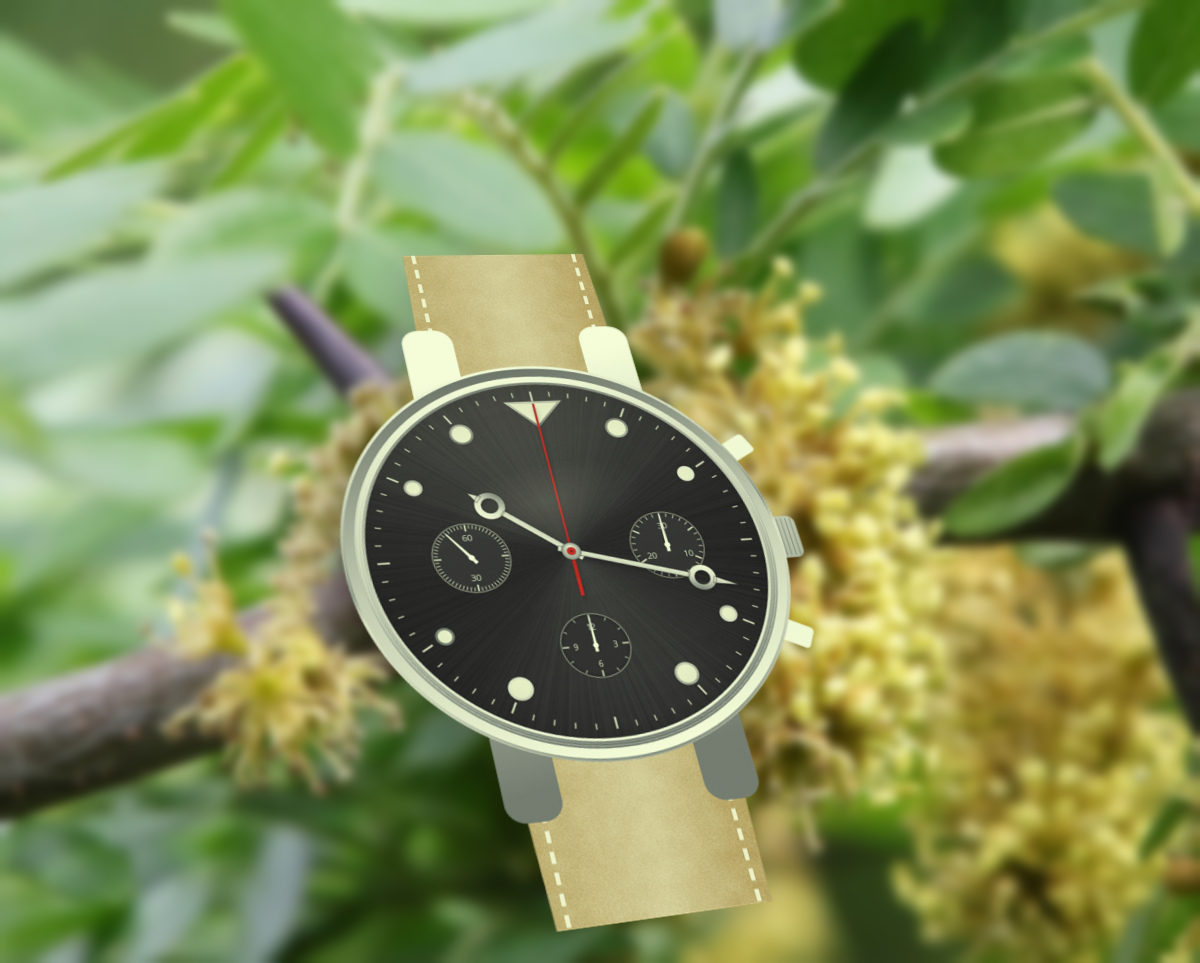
10:17:54
